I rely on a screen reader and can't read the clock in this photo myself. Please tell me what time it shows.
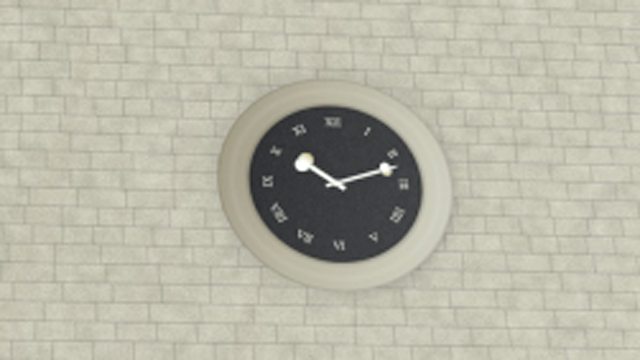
10:12
